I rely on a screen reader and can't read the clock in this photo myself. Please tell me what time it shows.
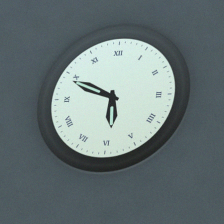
5:49
